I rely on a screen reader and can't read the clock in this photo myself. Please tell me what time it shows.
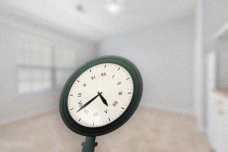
4:38
